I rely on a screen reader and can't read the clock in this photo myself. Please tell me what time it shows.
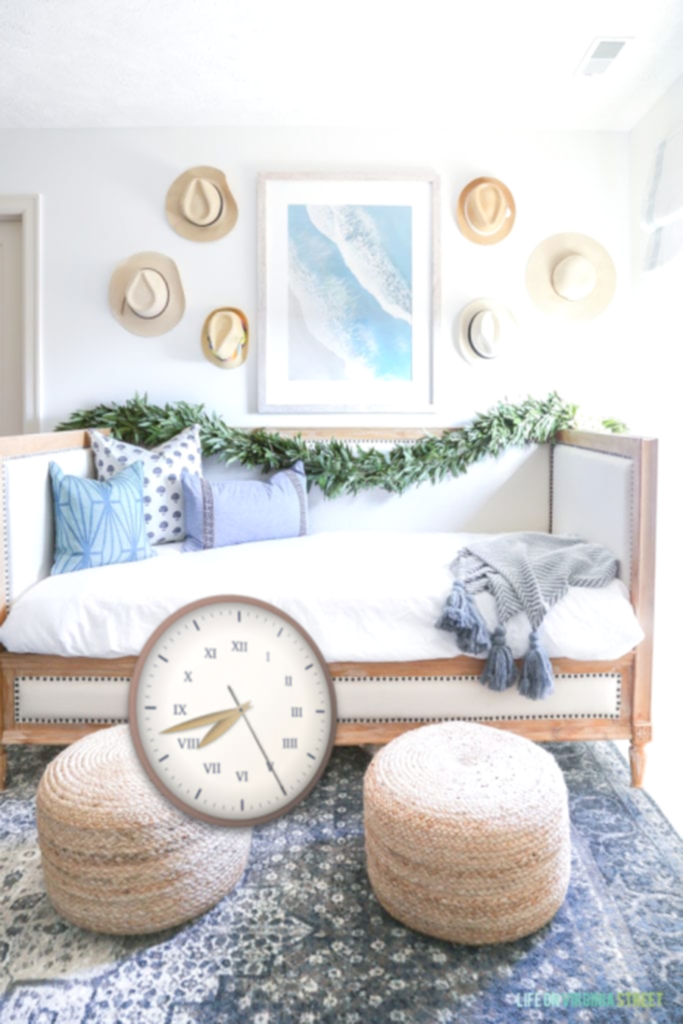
7:42:25
